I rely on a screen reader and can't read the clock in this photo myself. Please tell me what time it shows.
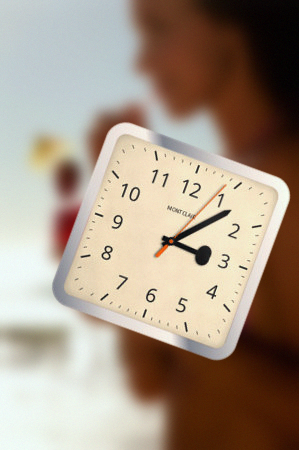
3:07:04
